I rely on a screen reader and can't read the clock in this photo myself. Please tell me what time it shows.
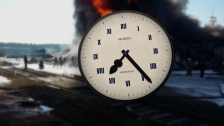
7:24
